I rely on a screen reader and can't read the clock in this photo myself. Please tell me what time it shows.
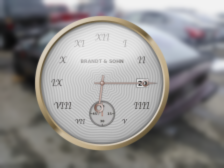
6:15
